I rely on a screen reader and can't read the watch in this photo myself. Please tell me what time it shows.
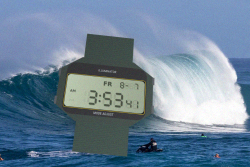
3:53:41
